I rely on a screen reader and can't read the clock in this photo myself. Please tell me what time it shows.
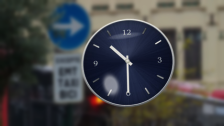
10:30
